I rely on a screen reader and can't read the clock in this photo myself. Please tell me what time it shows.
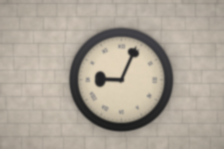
9:04
